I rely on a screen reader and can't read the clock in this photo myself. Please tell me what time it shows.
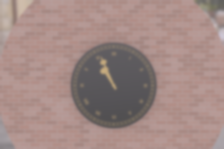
10:56
